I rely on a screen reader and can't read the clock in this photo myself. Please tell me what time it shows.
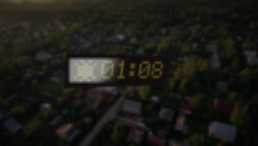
1:08
